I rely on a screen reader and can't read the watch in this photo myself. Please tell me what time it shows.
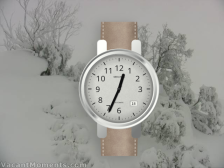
12:34
